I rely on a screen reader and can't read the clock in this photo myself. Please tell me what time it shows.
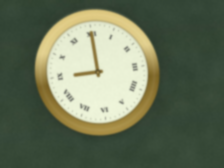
9:00
